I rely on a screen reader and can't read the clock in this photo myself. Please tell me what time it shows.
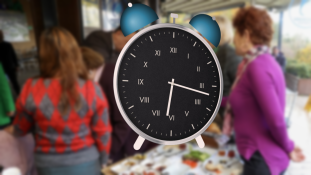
6:17
